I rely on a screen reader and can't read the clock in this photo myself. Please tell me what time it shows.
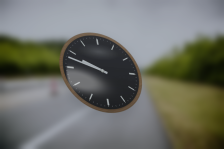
9:48
